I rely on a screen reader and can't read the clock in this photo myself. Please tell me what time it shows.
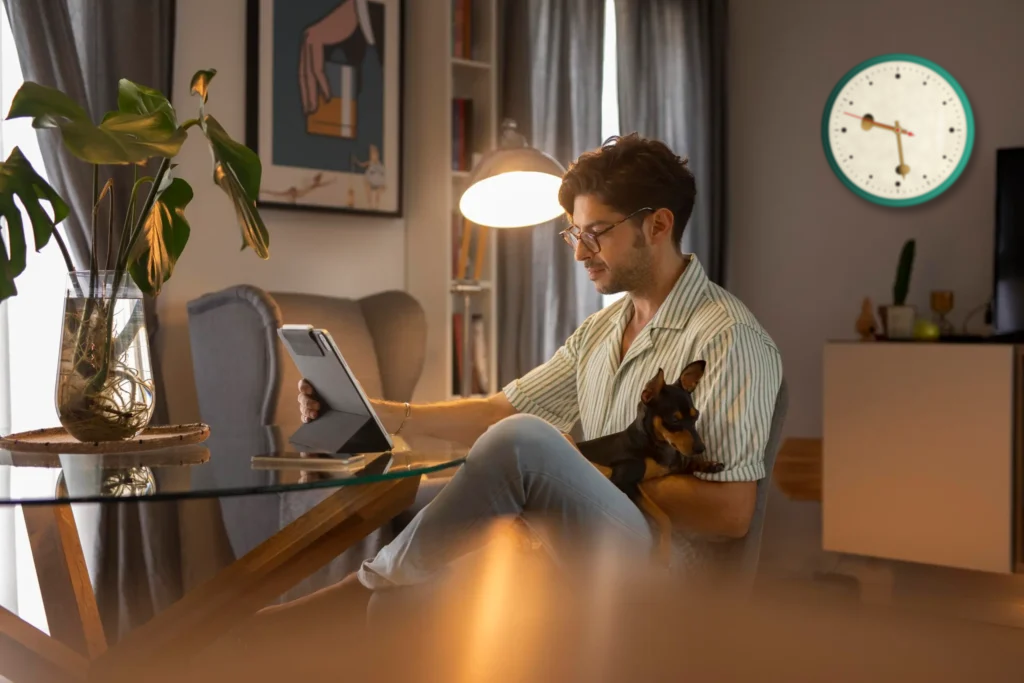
9:28:48
